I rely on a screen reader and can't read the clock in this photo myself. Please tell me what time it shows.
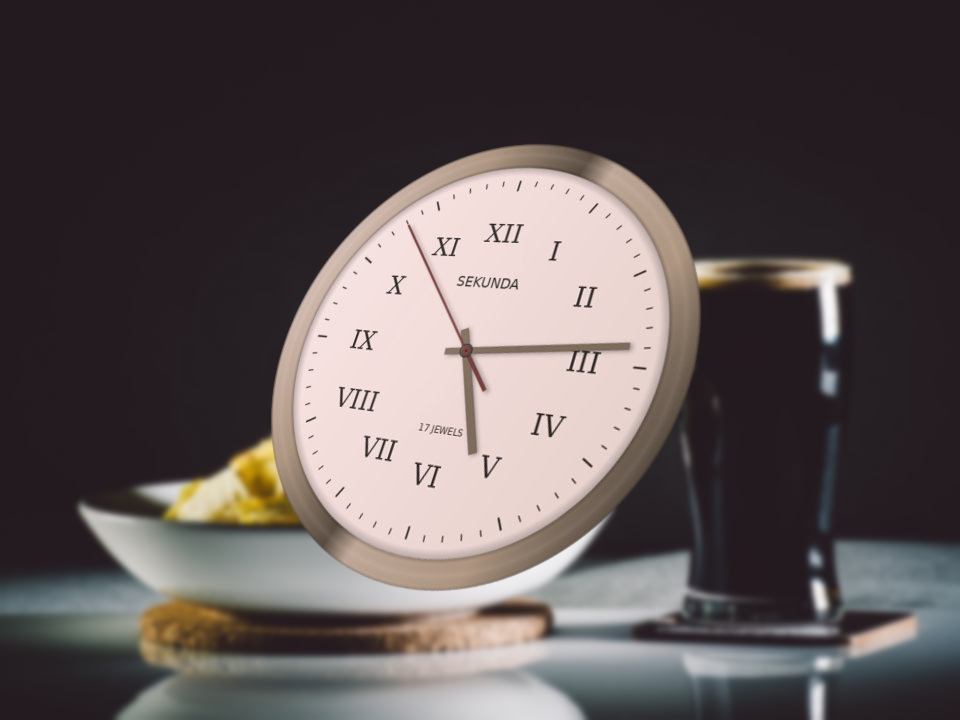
5:13:53
